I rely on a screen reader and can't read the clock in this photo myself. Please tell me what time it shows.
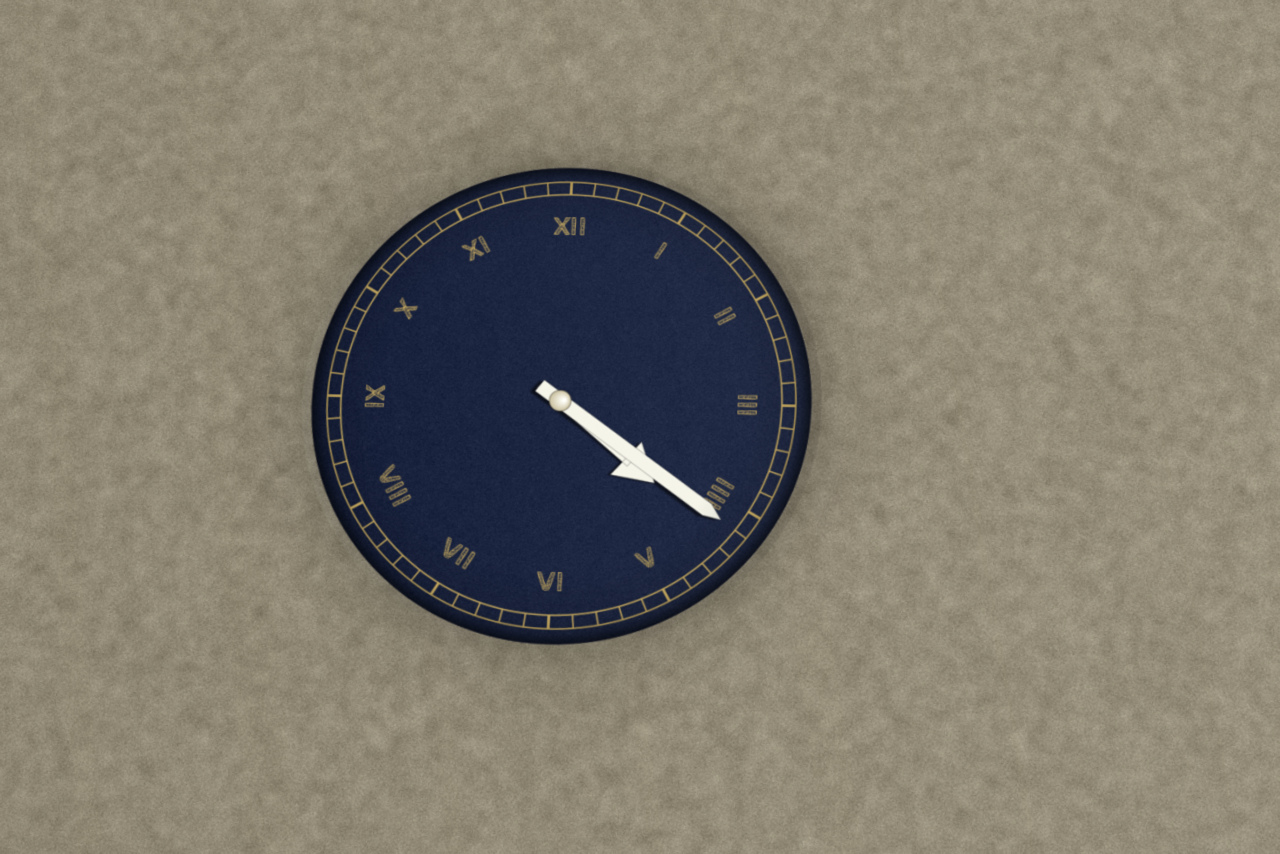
4:21
